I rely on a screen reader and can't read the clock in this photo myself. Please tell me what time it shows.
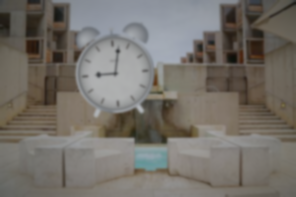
9:02
